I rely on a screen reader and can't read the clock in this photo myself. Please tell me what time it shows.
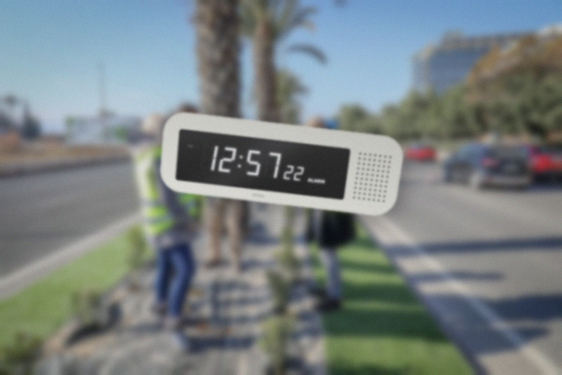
12:57:22
